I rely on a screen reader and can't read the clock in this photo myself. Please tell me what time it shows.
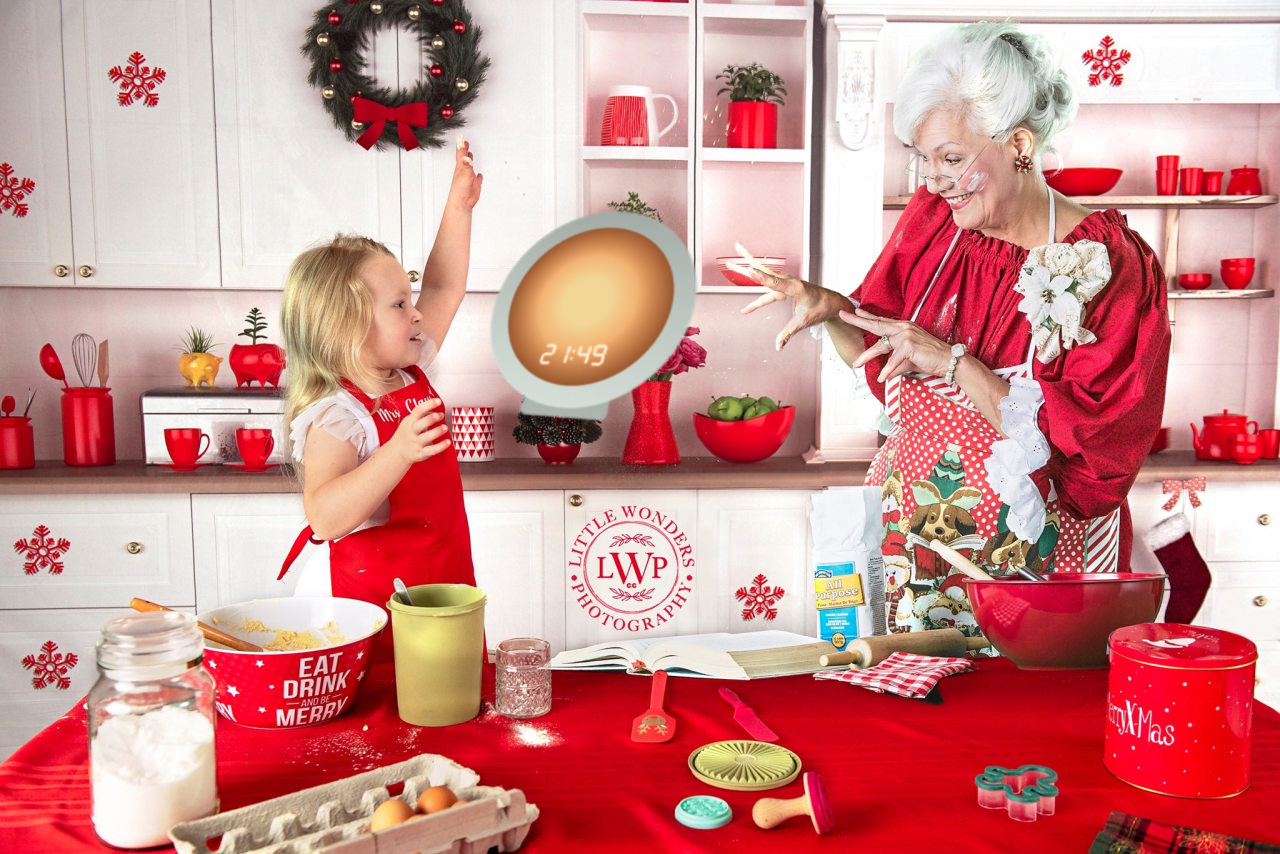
21:49
